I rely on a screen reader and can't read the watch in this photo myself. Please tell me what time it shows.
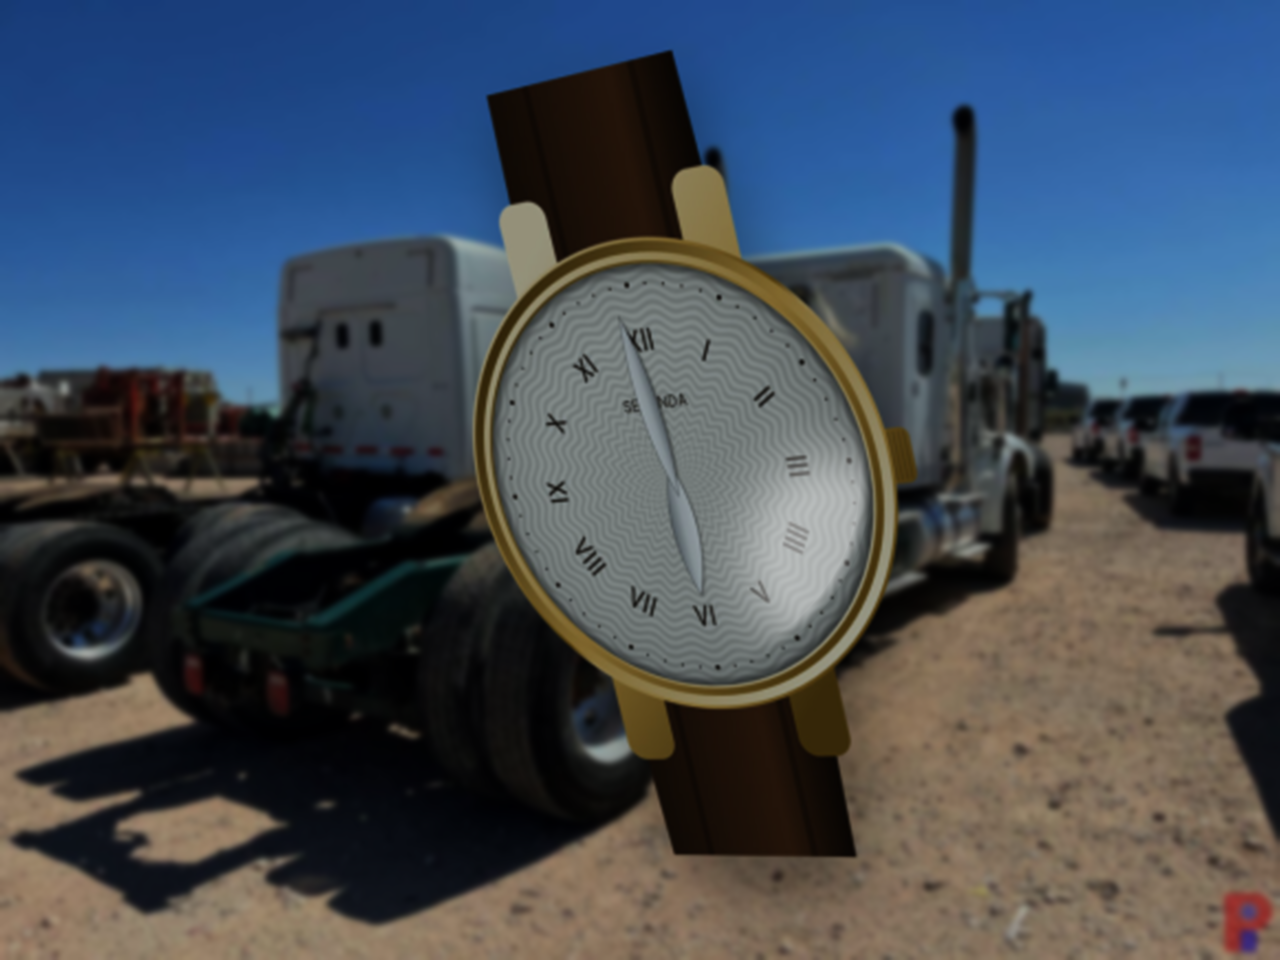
5:59
